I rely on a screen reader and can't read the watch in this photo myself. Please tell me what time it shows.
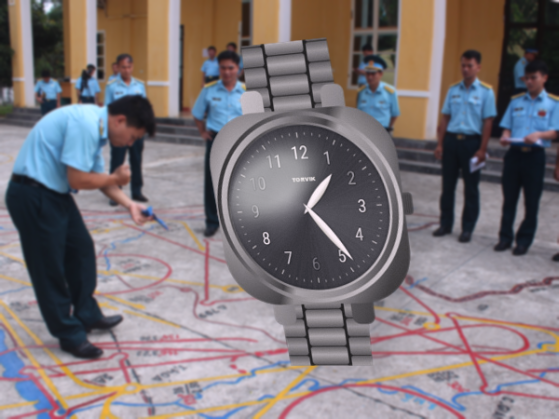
1:24
